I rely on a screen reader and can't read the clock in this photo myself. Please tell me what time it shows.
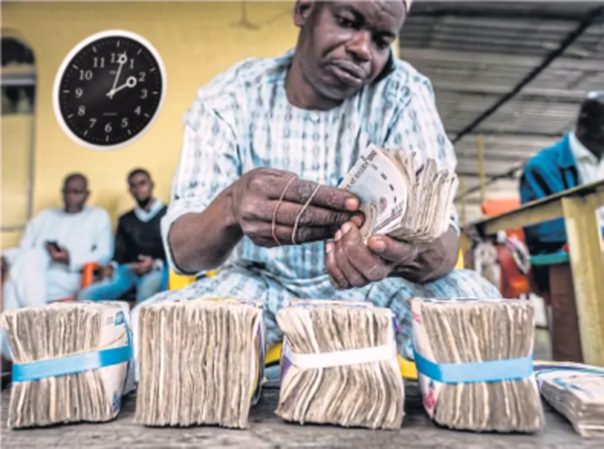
2:02
